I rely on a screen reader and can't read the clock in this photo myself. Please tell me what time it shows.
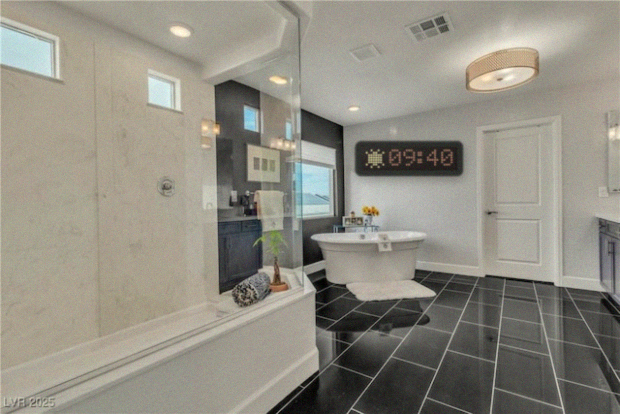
9:40
